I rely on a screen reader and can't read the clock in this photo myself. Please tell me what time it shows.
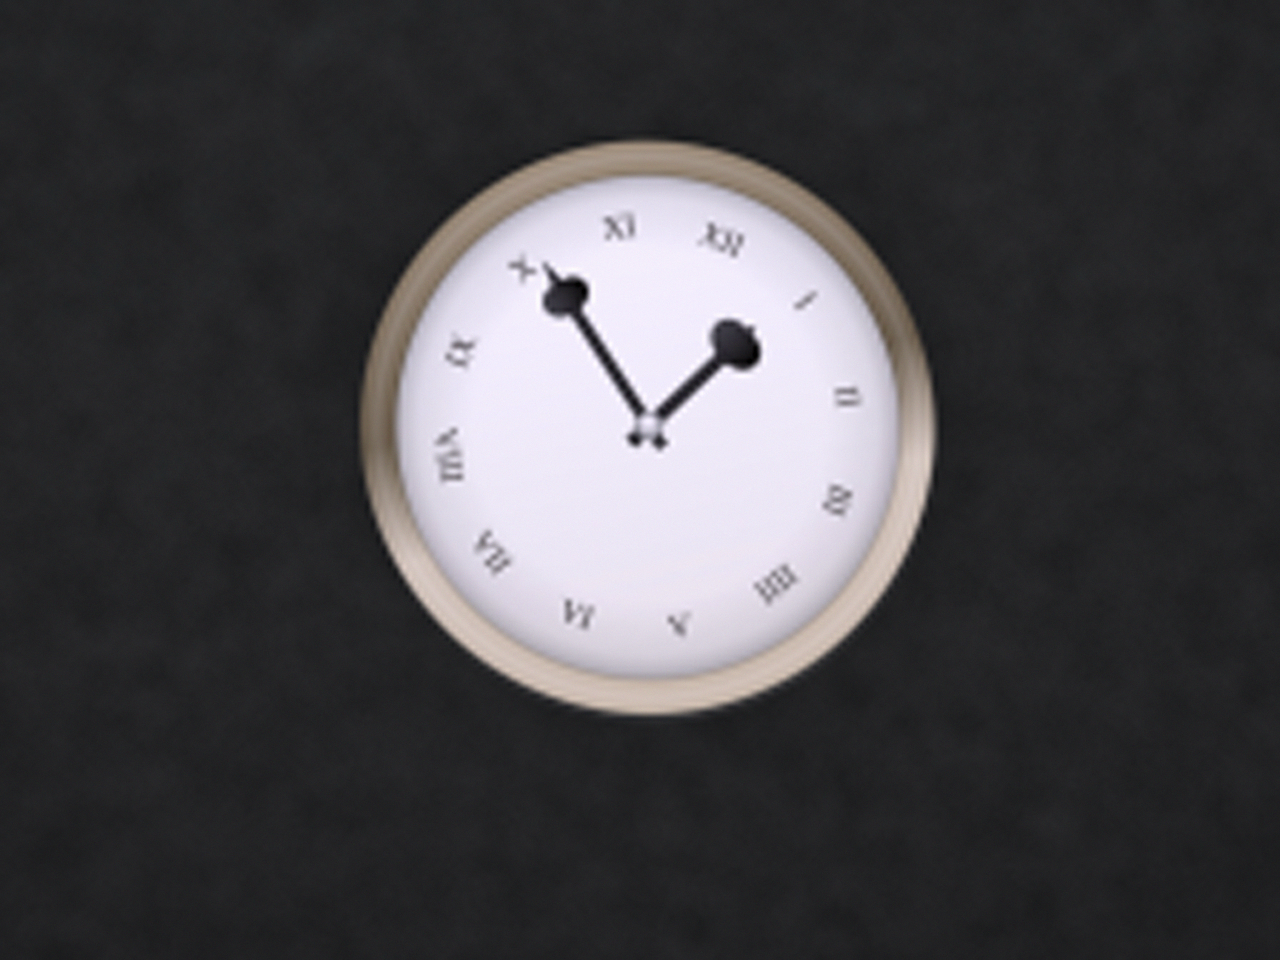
12:51
